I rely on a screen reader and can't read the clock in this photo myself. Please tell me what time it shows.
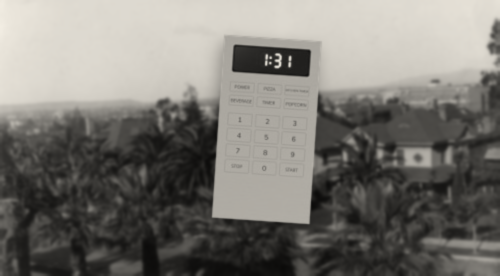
1:31
